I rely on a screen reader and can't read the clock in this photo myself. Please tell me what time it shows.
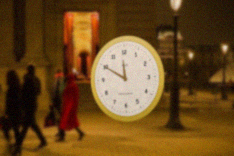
11:50
